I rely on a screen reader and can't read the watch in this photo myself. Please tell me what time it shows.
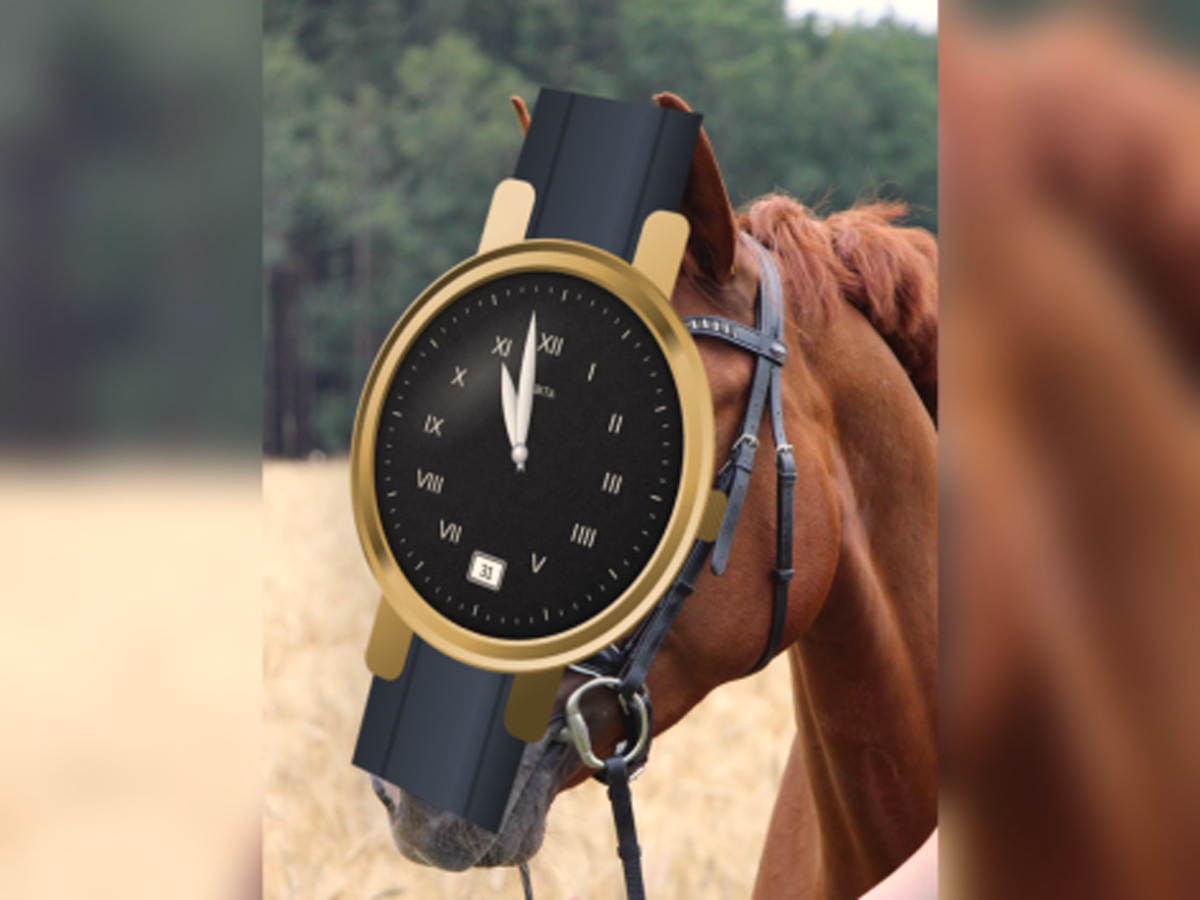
10:58
